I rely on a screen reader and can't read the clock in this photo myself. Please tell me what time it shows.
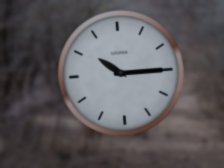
10:15
